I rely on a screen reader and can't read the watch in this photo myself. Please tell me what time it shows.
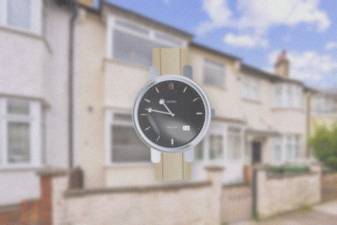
10:47
